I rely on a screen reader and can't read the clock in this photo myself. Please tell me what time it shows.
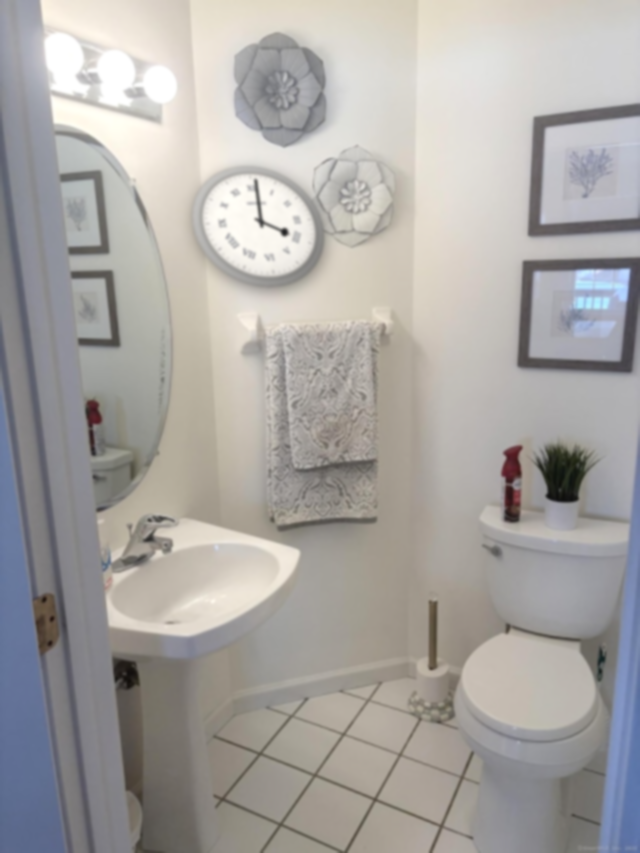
4:01
